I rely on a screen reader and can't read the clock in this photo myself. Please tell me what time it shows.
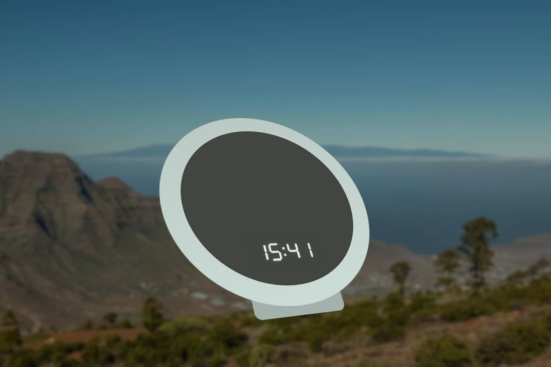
15:41
